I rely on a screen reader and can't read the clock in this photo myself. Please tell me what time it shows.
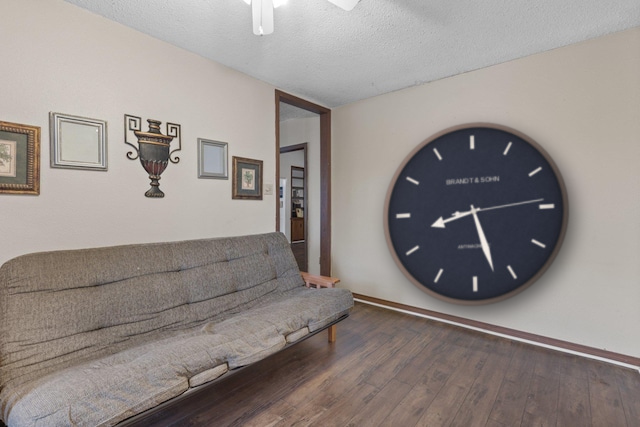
8:27:14
